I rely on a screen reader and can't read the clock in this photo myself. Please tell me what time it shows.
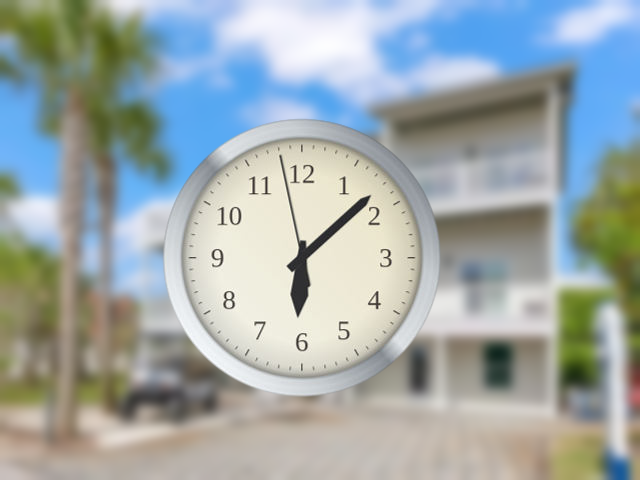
6:07:58
